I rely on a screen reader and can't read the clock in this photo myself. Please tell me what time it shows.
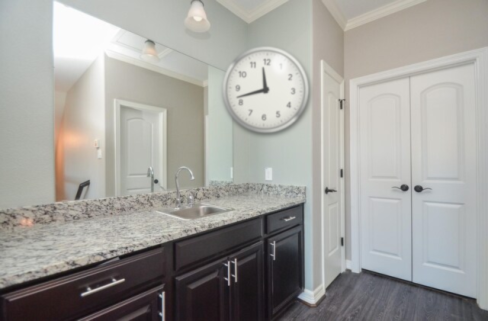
11:42
